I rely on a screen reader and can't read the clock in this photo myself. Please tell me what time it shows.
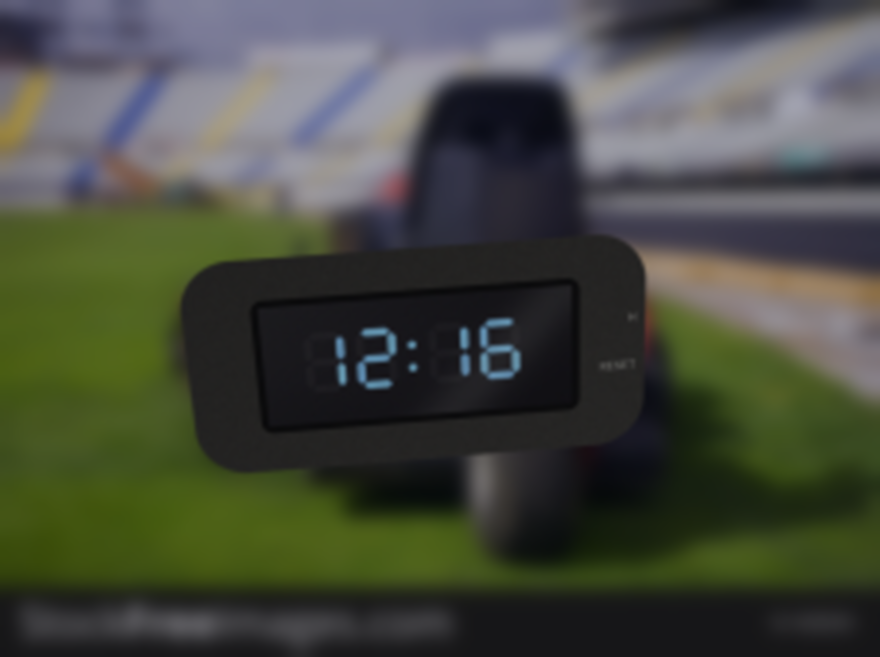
12:16
